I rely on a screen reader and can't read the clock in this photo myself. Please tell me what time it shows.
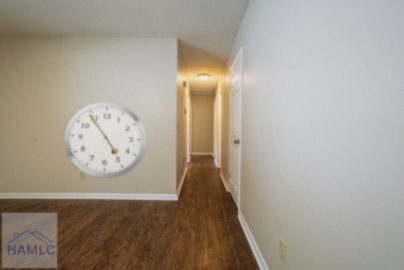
4:54
